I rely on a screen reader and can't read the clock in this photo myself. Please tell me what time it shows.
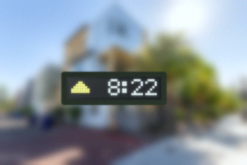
8:22
